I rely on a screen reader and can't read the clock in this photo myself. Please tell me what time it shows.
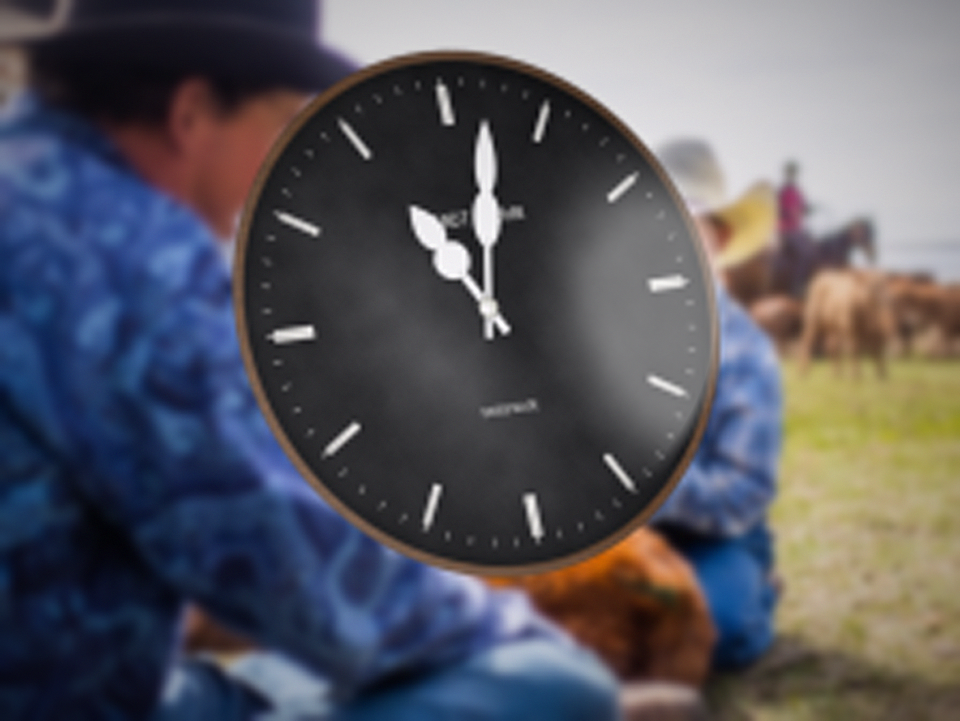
11:02
